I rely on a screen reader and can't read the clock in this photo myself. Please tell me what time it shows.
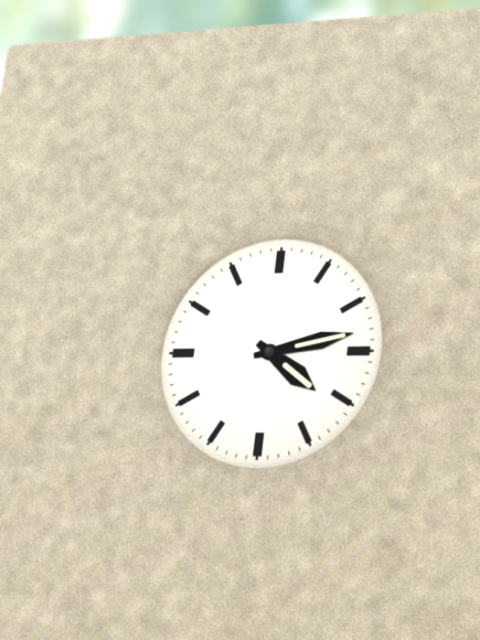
4:13
